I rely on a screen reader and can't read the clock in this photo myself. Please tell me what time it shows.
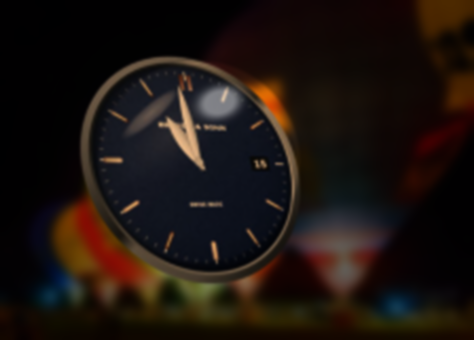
10:59
